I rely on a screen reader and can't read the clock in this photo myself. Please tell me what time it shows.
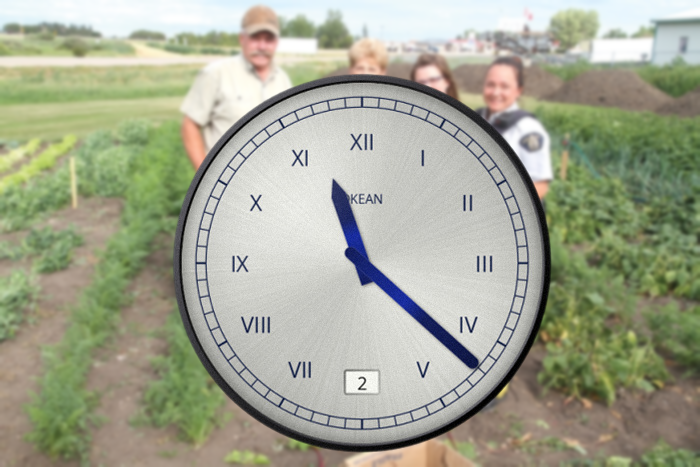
11:22
